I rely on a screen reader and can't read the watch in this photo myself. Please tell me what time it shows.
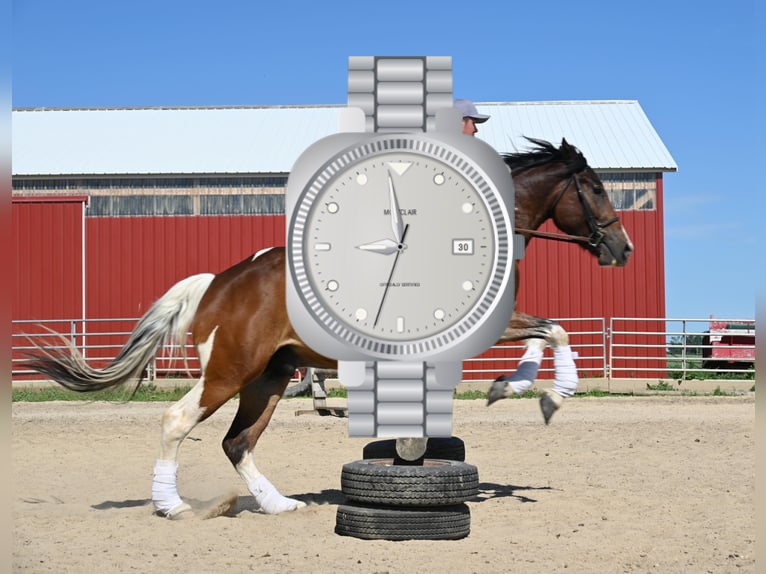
8:58:33
